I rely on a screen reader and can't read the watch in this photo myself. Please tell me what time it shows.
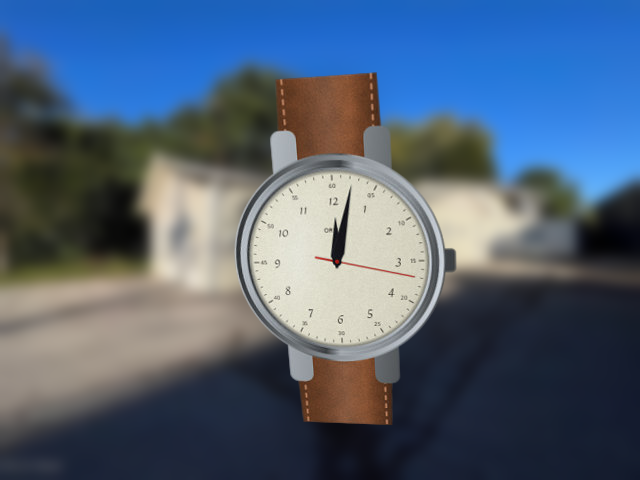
12:02:17
